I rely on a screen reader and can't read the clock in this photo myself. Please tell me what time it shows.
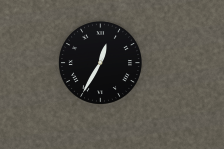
12:35
